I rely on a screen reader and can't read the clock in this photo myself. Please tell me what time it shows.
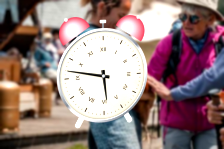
5:47
